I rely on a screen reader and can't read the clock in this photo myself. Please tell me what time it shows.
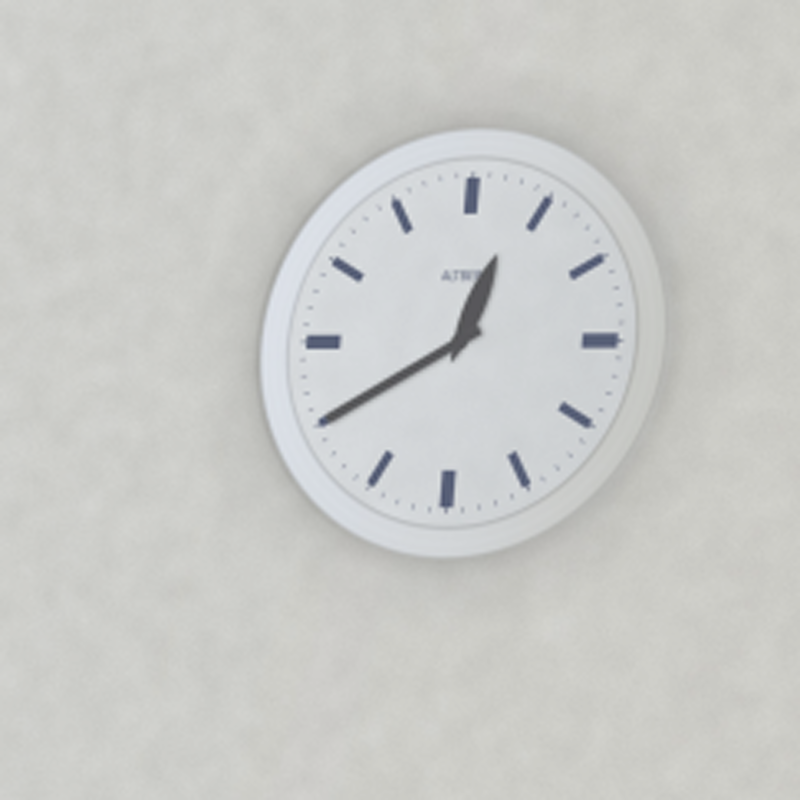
12:40
